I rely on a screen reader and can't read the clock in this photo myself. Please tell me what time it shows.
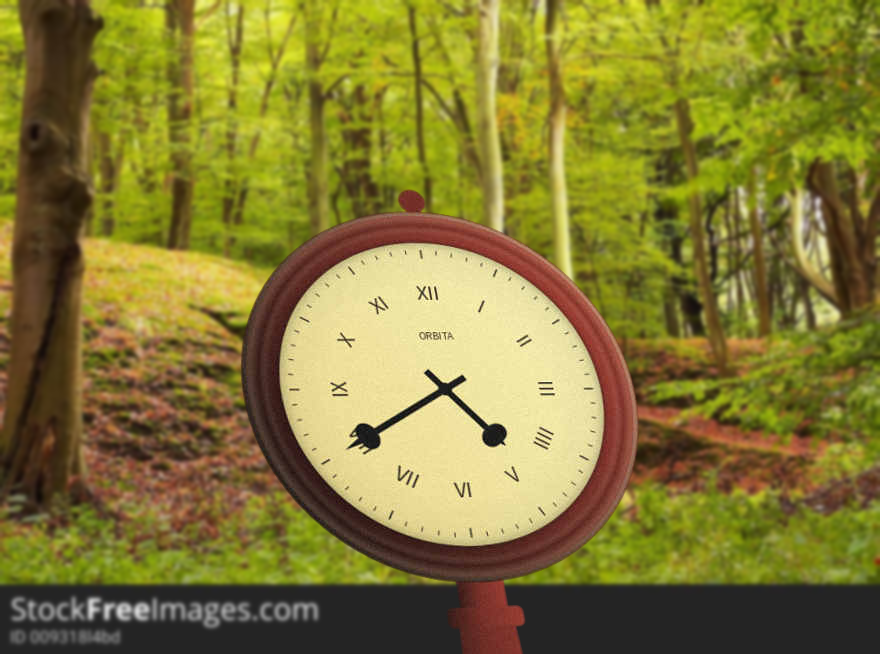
4:40
